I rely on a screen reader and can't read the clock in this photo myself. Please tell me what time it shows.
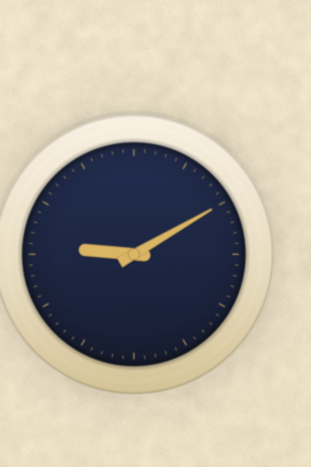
9:10
